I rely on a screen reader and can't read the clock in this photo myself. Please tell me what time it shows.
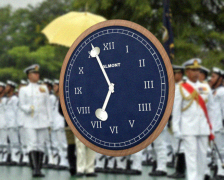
6:56
